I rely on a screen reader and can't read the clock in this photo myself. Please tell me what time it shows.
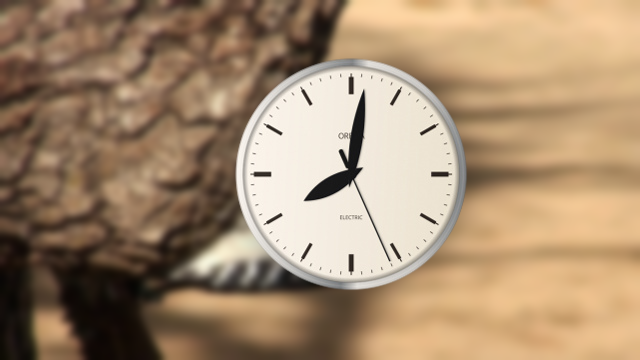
8:01:26
